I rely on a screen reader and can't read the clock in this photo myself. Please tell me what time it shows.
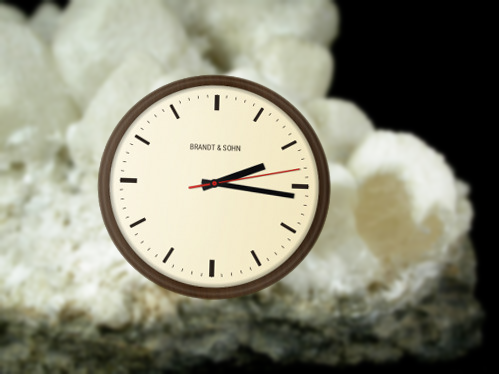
2:16:13
